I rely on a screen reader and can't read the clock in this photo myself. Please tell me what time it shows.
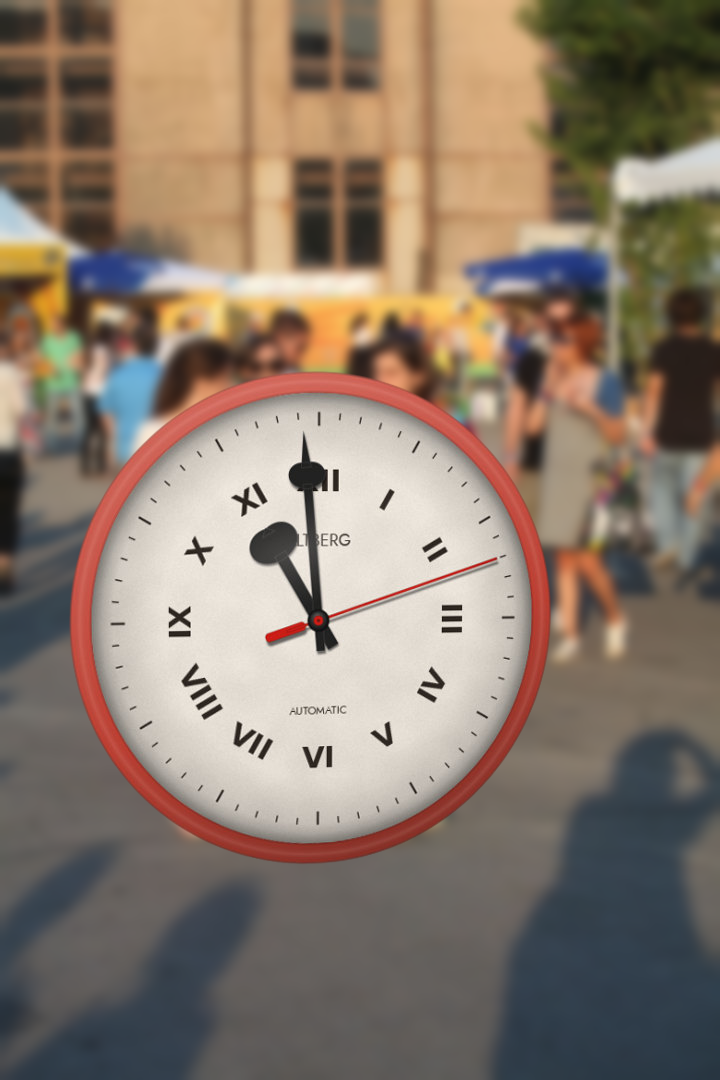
10:59:12
